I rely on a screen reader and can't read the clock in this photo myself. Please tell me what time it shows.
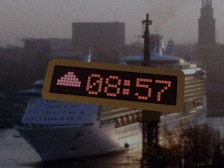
8:57
